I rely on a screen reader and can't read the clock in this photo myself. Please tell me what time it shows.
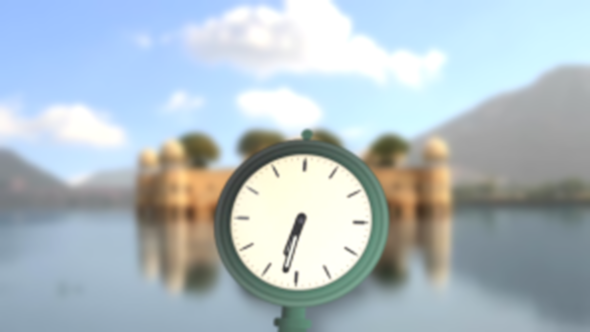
6:32
